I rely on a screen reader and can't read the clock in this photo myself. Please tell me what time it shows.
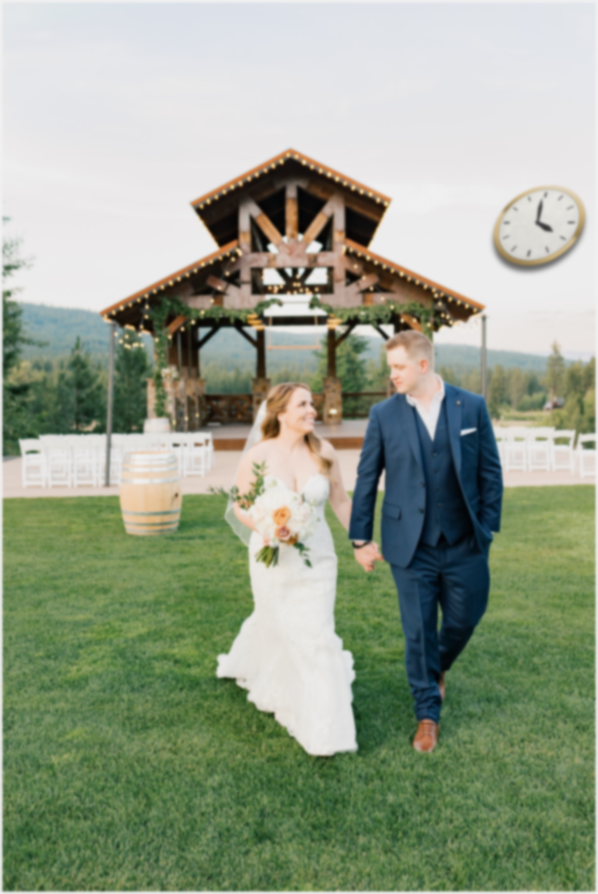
3:59
